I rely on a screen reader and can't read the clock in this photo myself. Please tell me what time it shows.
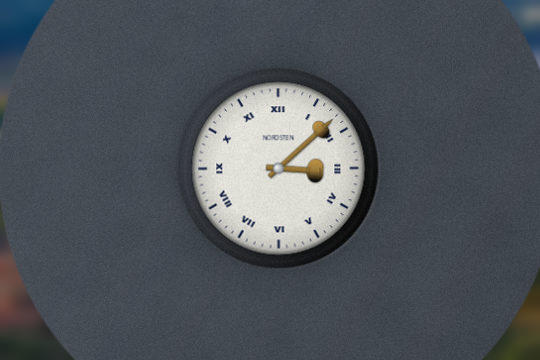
3:08
